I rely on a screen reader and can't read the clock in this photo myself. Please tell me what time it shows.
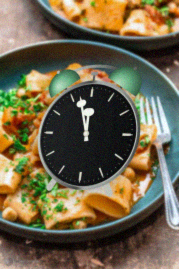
11:57
